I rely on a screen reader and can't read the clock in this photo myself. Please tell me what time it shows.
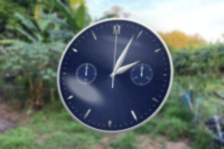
2:04
